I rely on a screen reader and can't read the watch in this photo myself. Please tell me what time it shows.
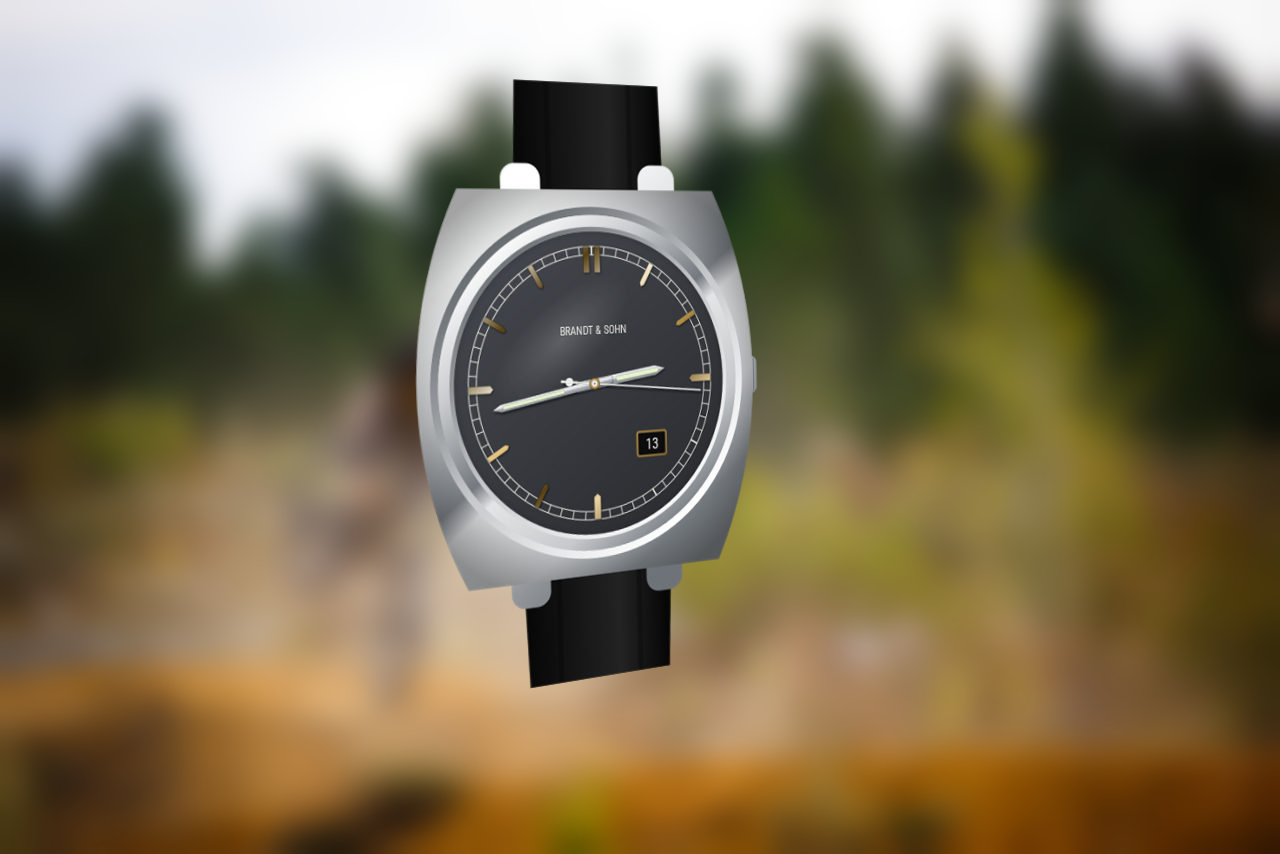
2:43:16
